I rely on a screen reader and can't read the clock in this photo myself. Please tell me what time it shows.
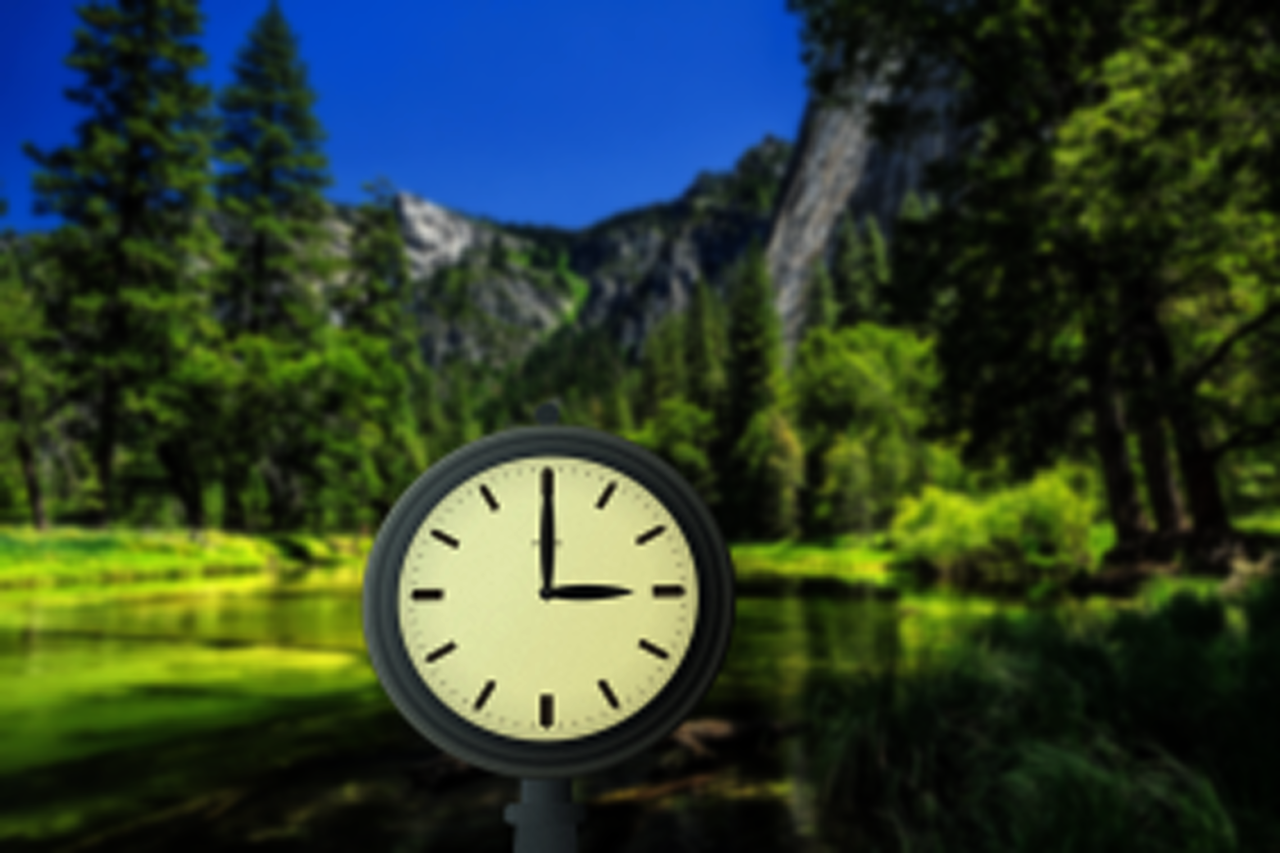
3:00
